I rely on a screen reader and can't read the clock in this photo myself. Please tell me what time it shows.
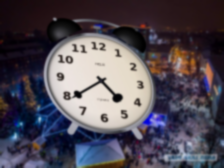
4:39
